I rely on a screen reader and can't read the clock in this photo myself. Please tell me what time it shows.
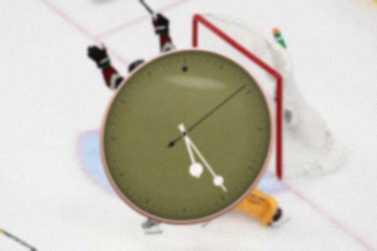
5:24:09
